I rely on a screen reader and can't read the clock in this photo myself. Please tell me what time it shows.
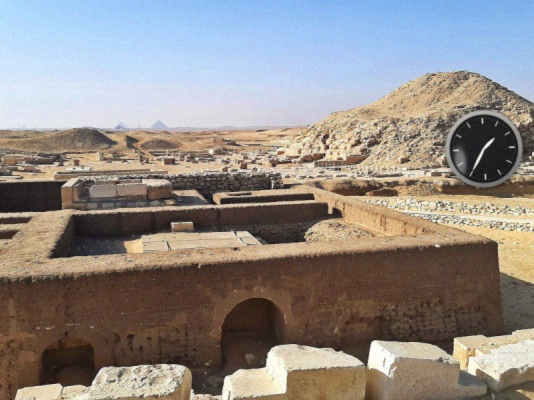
1:35
